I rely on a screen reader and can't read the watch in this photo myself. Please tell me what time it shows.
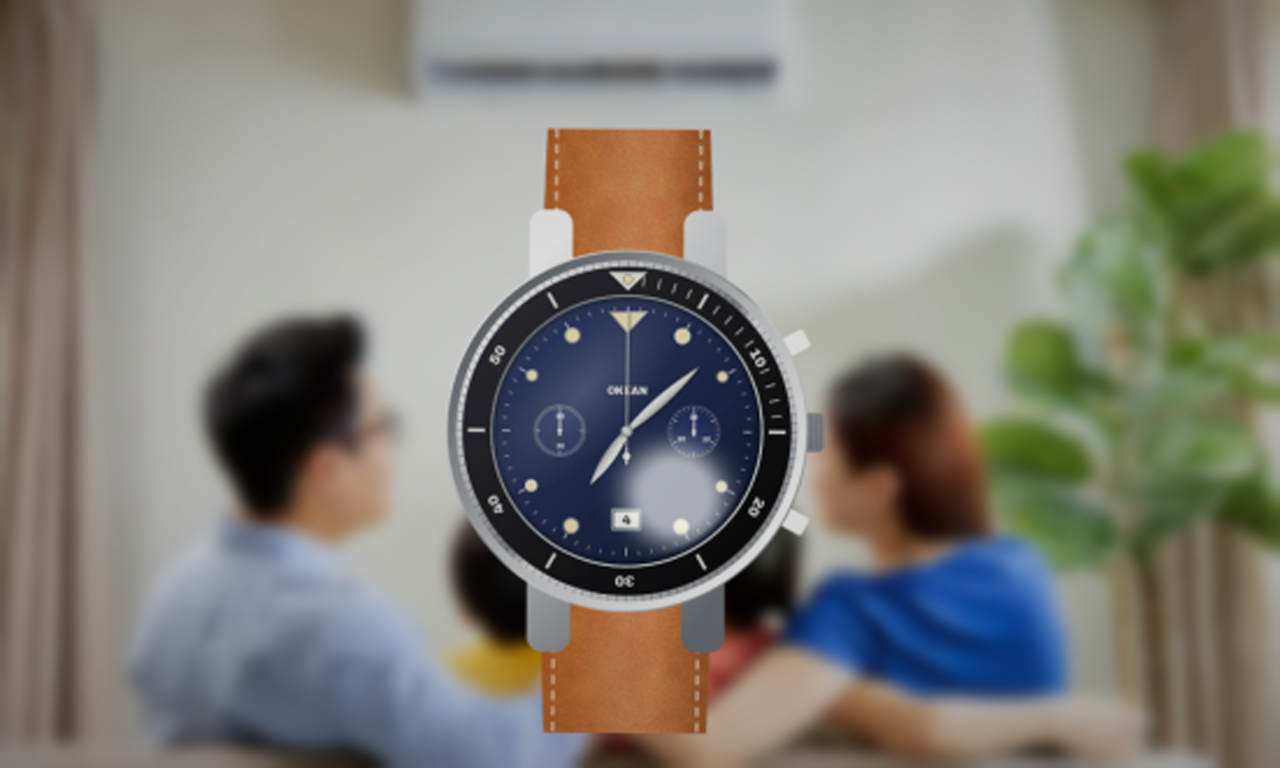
7:08
